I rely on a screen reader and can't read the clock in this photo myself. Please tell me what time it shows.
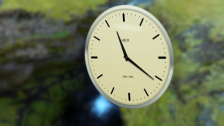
11:21
